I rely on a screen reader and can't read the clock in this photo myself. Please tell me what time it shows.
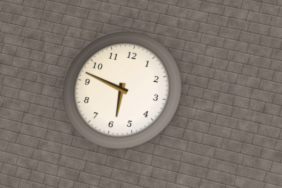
5:47
